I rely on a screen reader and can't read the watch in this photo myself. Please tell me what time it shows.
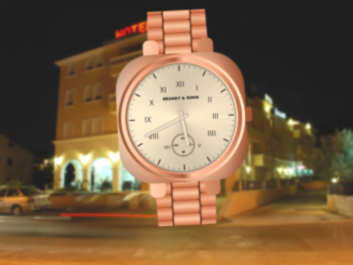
5:41
